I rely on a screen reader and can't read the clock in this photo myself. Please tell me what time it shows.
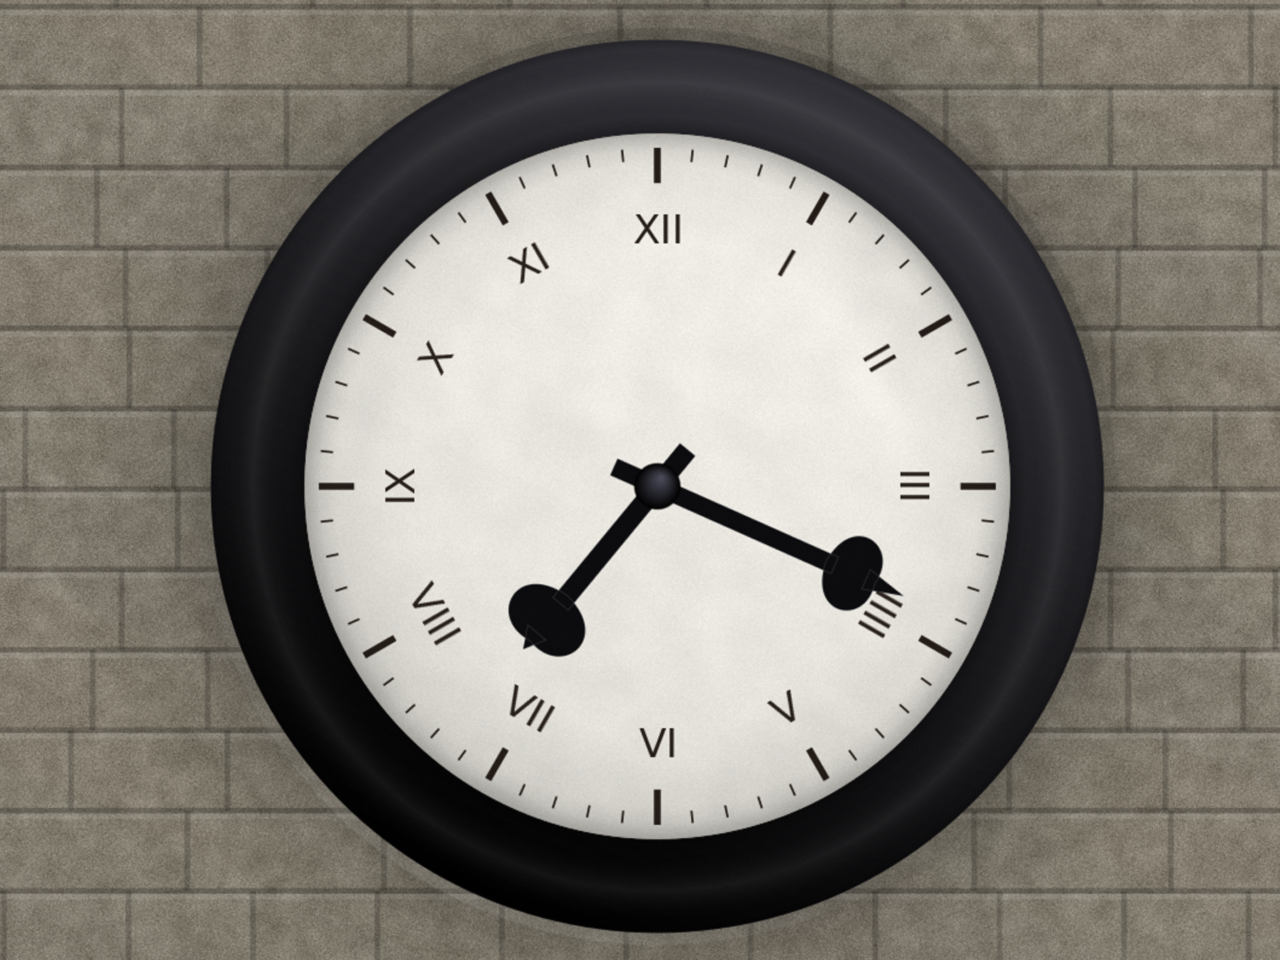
7:19
